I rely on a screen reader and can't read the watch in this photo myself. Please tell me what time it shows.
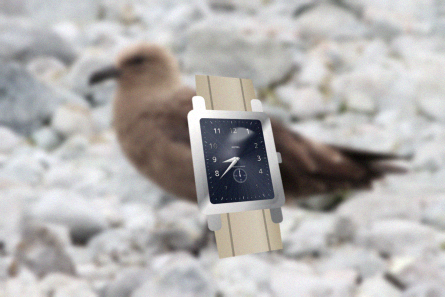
8:38
